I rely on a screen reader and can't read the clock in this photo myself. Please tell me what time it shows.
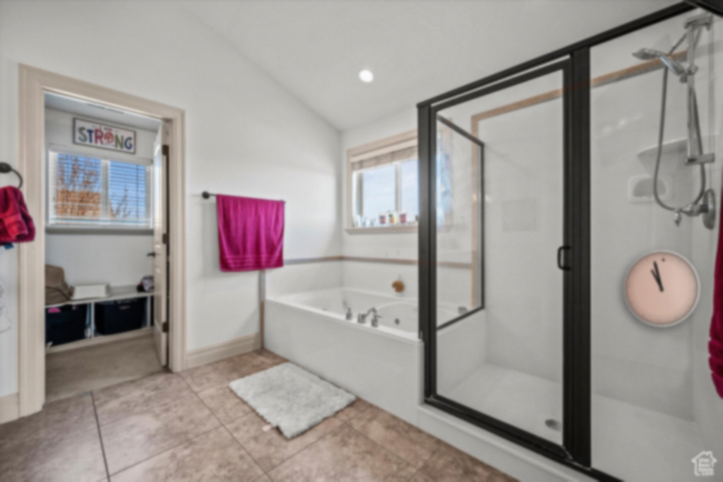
10:57
